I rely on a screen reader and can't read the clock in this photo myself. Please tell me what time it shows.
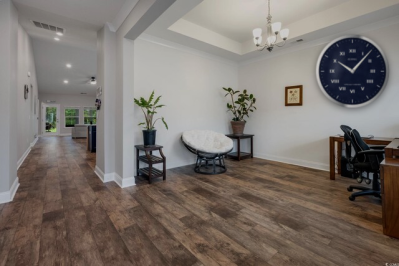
10:07
